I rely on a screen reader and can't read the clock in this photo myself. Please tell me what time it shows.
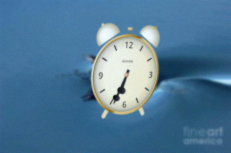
6:34
